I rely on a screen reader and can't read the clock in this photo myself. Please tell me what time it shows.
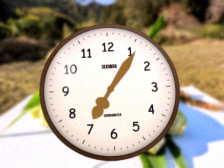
7:06
